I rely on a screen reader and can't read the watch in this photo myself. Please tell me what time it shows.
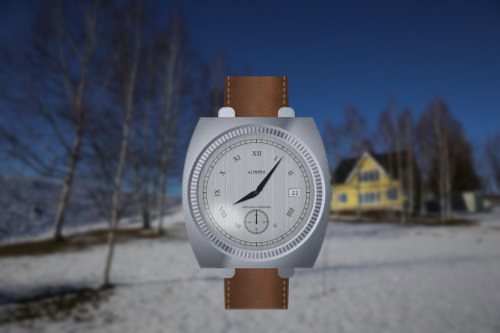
8:06
